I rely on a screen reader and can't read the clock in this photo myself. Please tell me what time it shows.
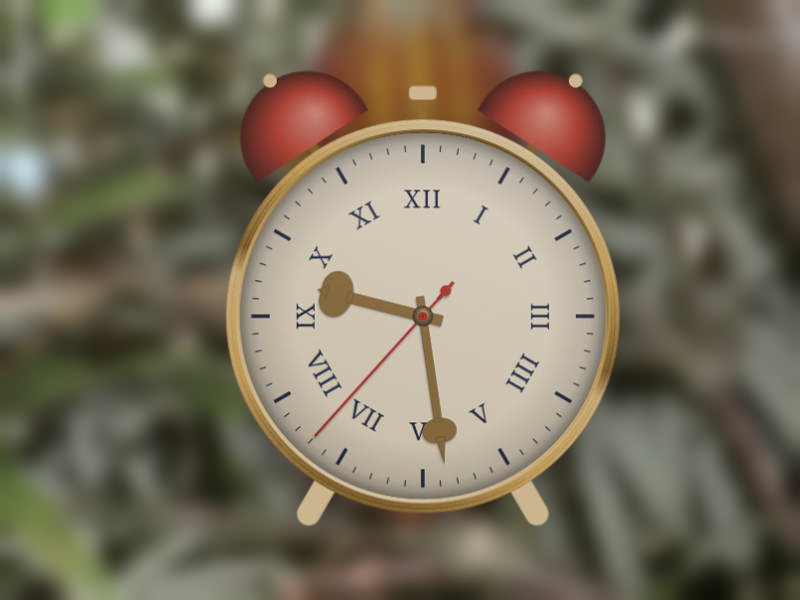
9:28:37
